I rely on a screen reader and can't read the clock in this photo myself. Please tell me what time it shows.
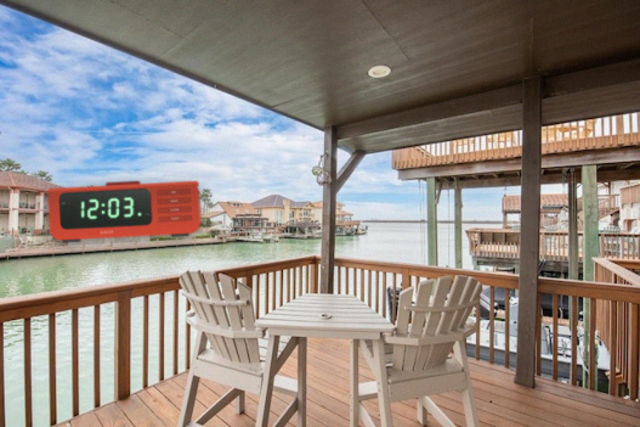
12:03
